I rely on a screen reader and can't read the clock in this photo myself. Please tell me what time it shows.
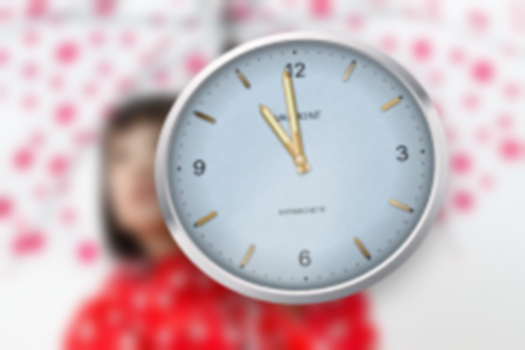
10:59
